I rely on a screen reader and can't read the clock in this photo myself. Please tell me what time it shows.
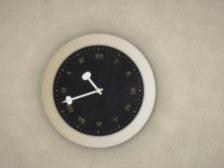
10:42
